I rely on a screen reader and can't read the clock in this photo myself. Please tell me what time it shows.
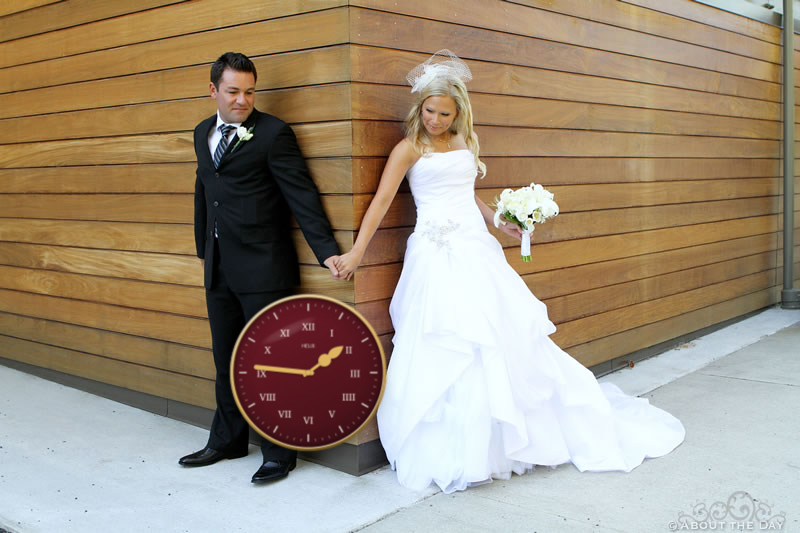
1:46
